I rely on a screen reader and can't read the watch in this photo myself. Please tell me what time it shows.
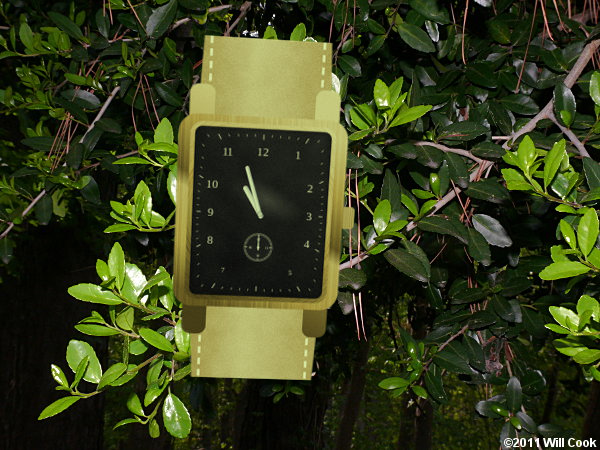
10:57
